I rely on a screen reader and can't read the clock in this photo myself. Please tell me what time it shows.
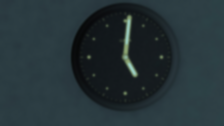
5:01
